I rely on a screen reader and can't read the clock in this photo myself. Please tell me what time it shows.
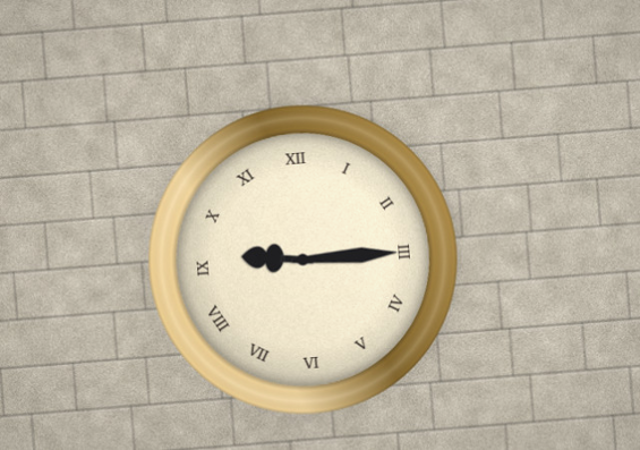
9:15
